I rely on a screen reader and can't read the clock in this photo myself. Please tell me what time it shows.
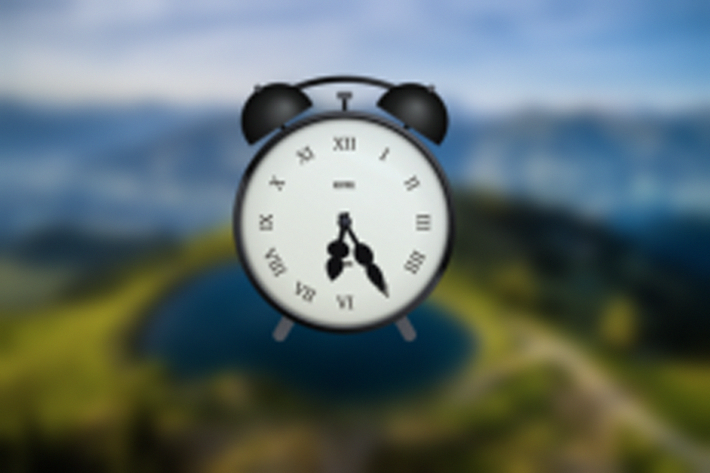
6:25
